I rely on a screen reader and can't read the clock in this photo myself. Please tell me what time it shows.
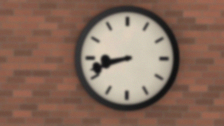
8:42
